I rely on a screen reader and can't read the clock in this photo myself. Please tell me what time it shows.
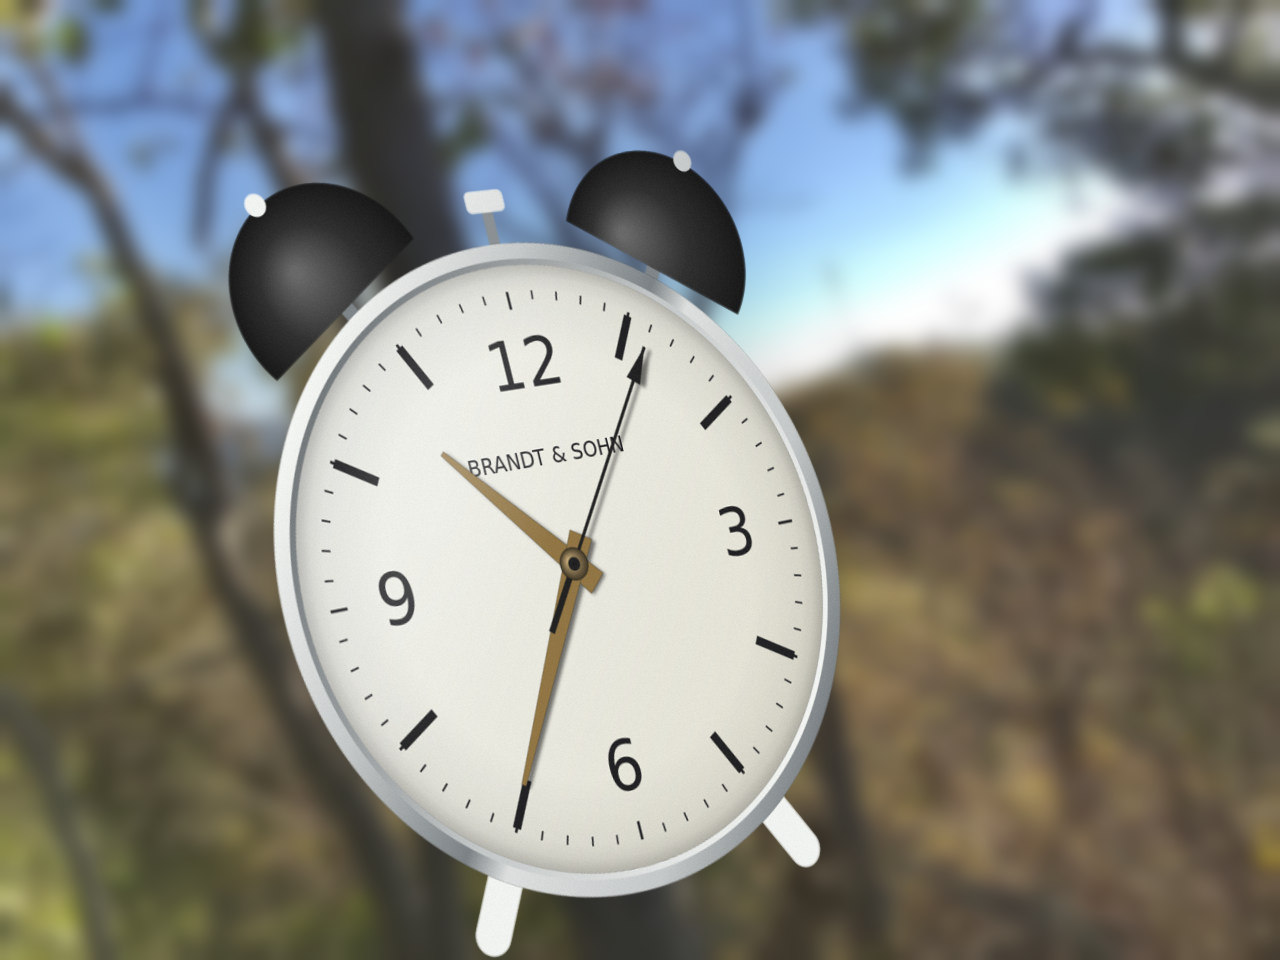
10:35:06
